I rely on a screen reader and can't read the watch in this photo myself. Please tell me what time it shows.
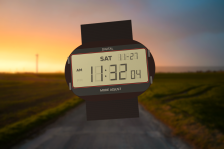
11:32:04
